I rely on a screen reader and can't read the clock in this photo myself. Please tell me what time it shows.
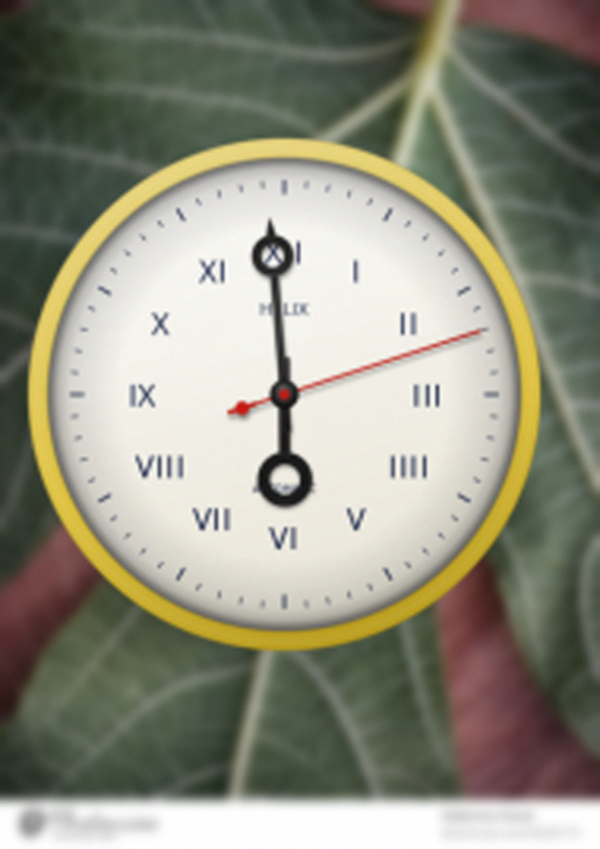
5:59:12
